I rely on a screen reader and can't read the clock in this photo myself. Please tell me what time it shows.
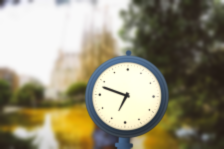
6:48
